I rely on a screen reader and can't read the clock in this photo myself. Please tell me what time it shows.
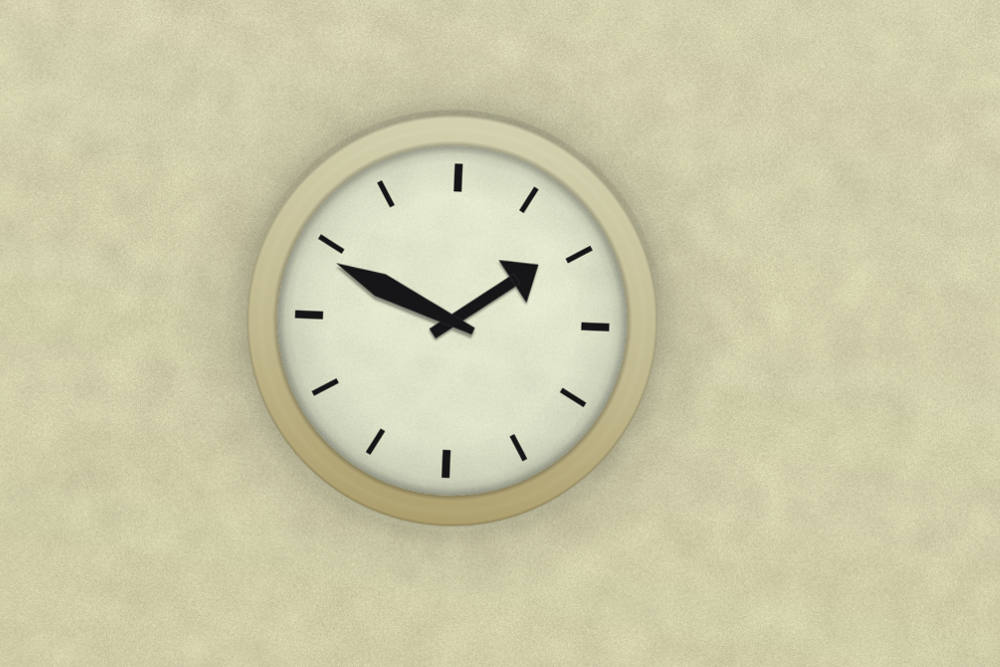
1:49
